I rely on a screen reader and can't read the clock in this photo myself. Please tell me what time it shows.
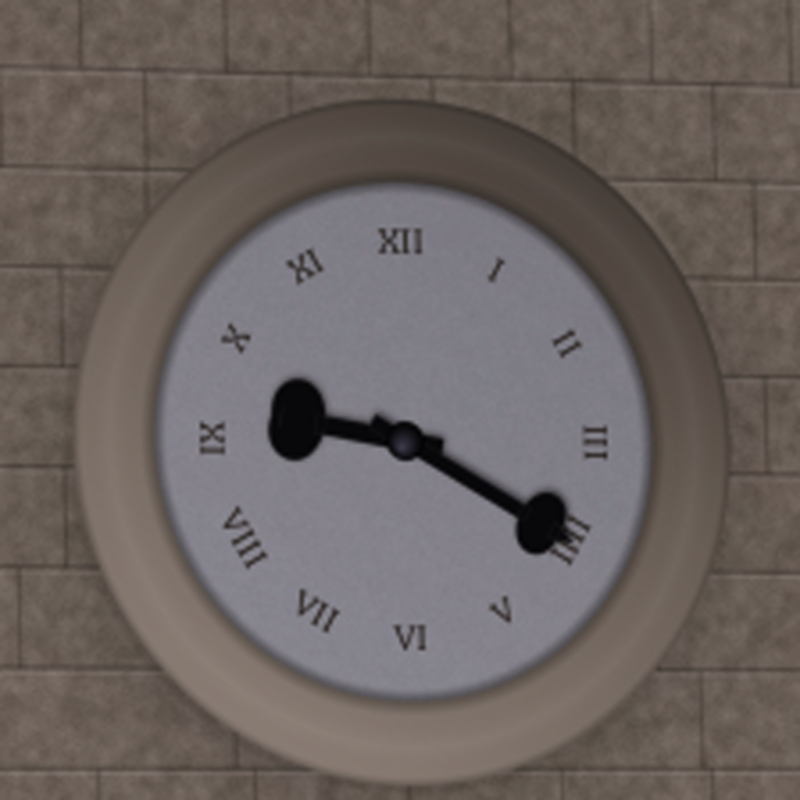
9:20
